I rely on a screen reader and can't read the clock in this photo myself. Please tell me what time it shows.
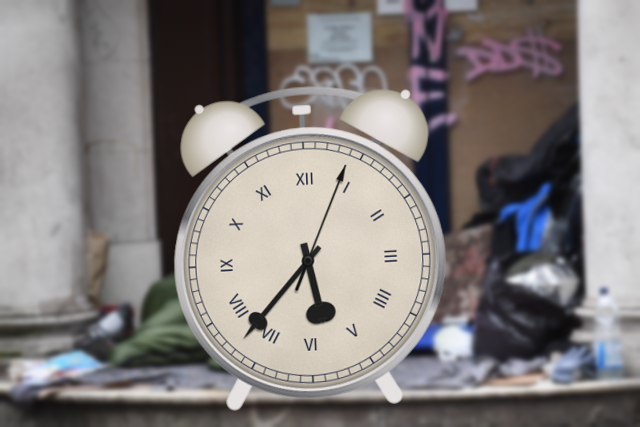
5:37:04
